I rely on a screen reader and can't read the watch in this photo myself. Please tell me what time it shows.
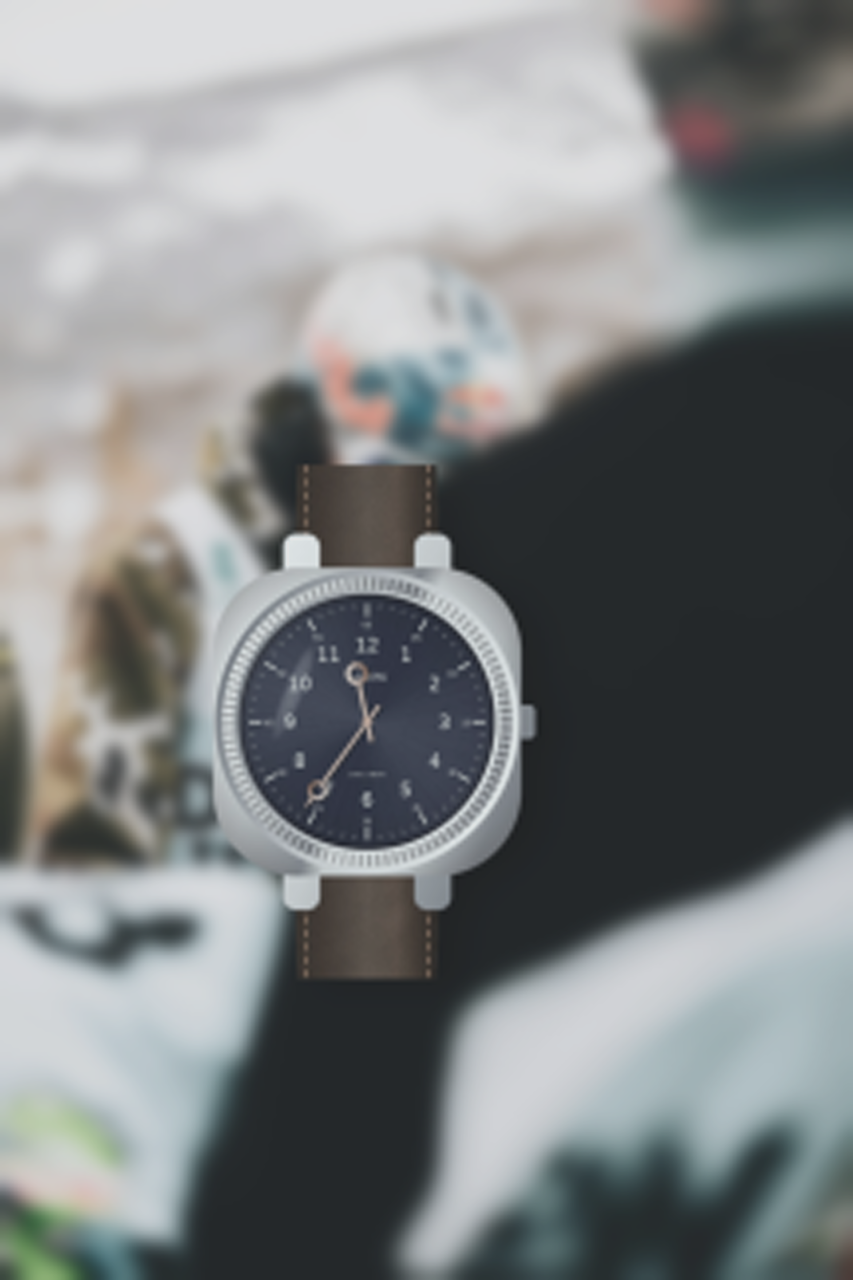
11:36
